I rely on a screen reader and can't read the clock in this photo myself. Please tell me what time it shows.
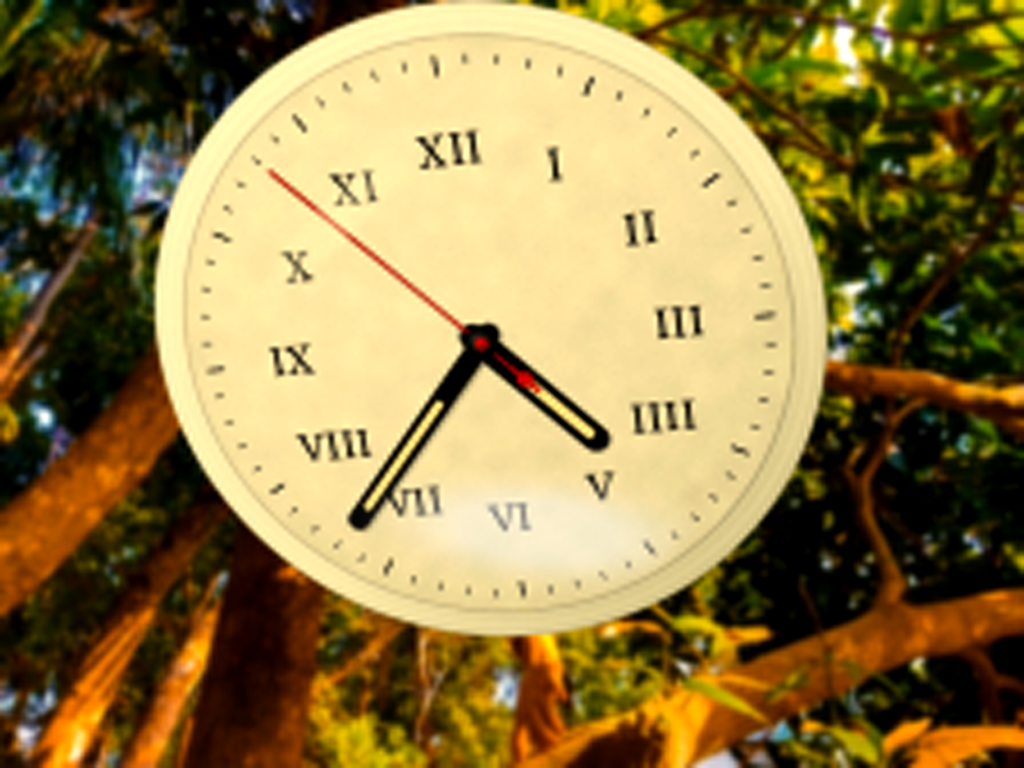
4:36:53
